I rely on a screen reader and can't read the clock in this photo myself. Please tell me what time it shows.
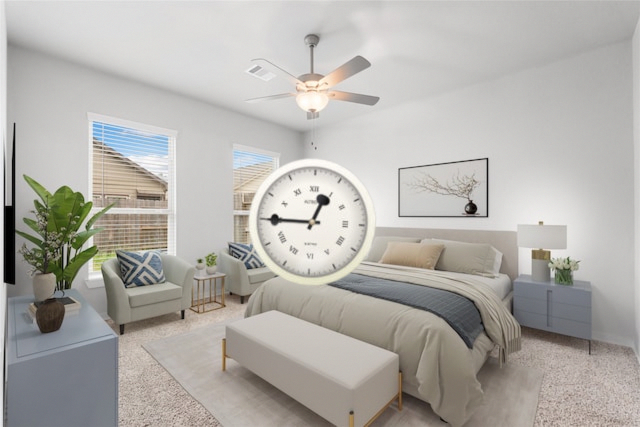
12:45
